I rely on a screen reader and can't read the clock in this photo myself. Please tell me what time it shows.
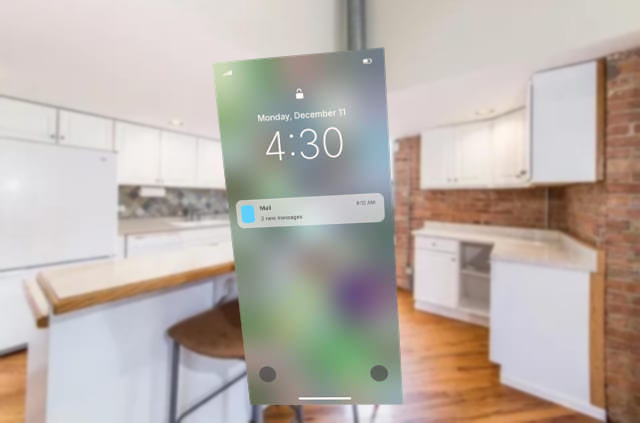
4:30
